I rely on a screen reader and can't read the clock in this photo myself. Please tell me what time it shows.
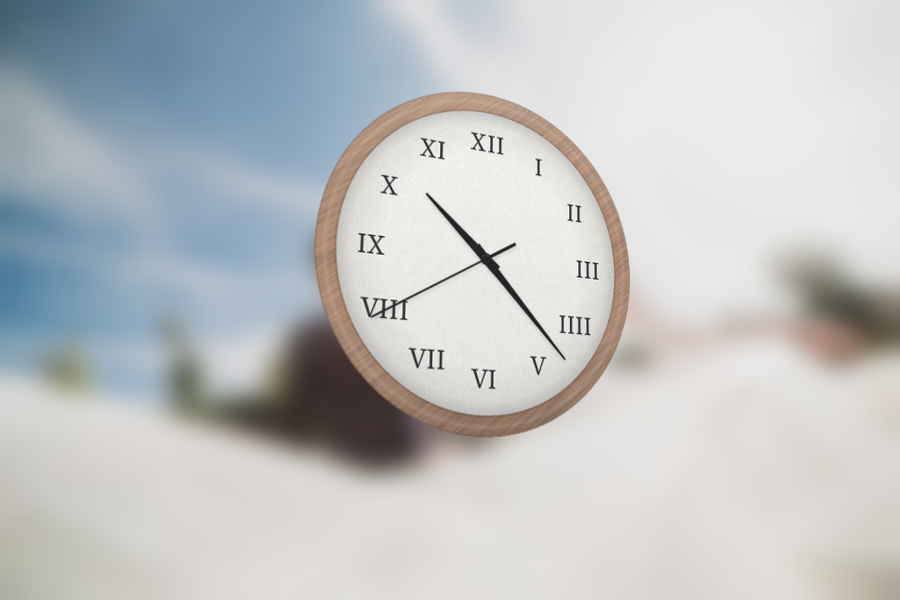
10:22:40
